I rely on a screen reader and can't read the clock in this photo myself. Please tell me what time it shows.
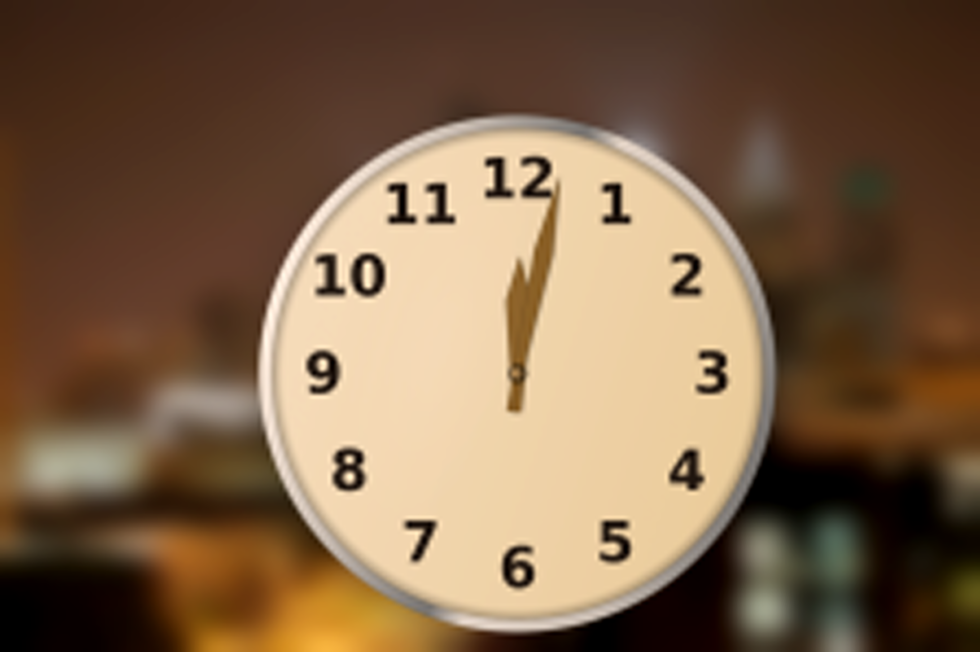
12:02
